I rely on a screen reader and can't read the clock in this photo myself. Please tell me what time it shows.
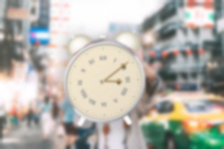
3:09
